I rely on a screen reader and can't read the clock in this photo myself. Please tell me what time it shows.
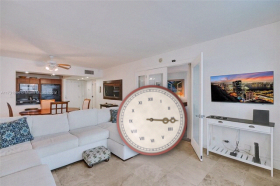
3:16
